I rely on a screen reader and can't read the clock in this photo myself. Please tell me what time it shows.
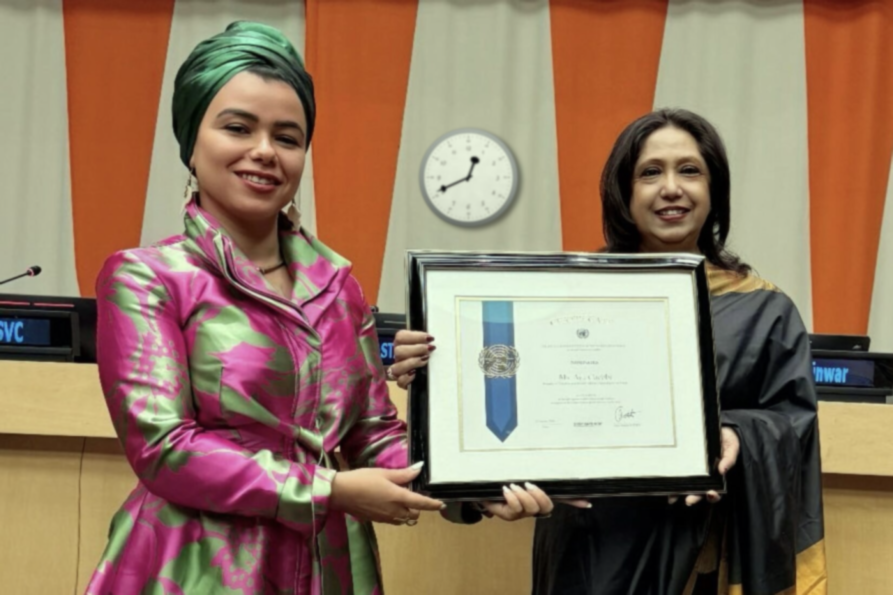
12:41
